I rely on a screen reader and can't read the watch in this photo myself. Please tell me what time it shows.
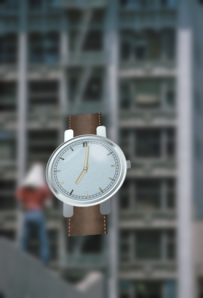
7:01
